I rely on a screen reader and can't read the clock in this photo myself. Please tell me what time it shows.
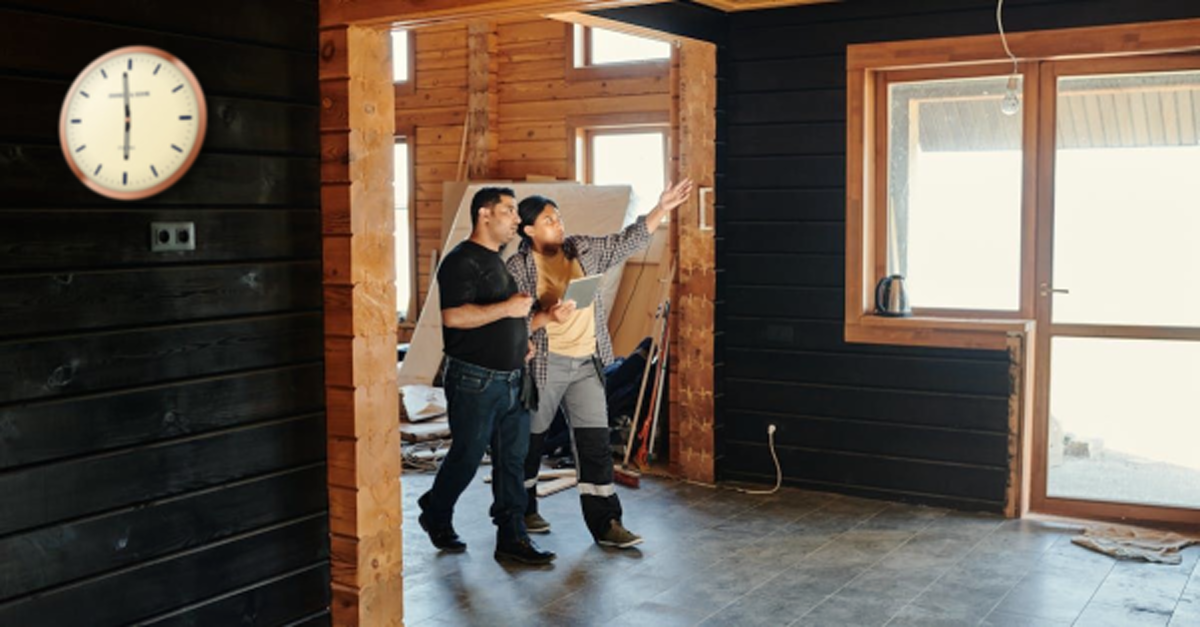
5:59
